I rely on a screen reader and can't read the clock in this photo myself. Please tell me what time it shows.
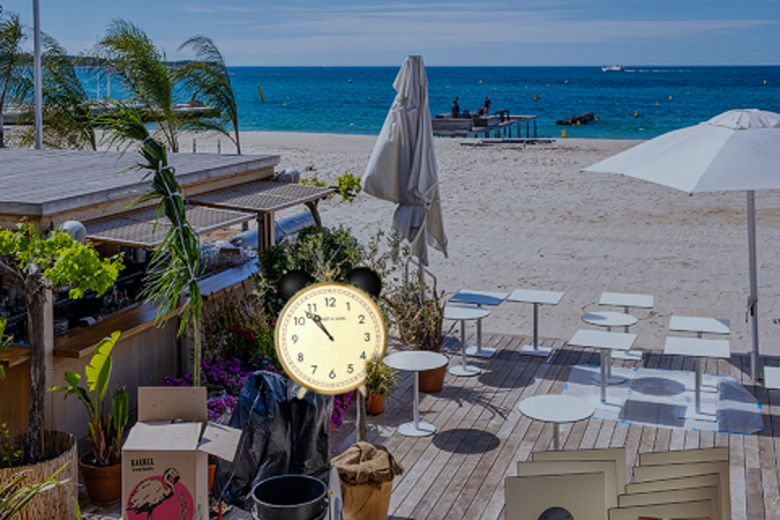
10:53
